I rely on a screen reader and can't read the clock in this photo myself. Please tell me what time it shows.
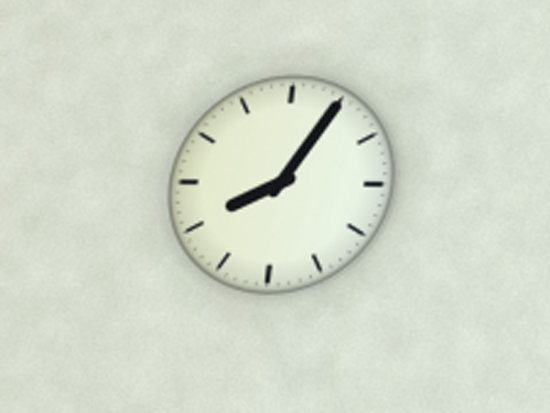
8:05
